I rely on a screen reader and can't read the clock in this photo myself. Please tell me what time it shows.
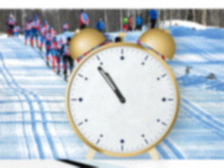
10:54
